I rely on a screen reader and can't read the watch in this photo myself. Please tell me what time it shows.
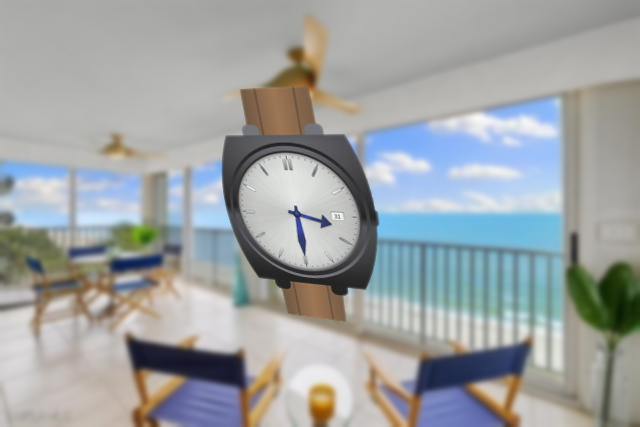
3:30
